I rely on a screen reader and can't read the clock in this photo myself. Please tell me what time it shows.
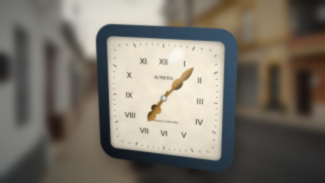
7:07
